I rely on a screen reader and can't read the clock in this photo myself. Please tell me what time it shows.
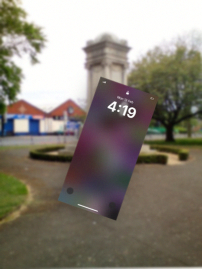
4:19
